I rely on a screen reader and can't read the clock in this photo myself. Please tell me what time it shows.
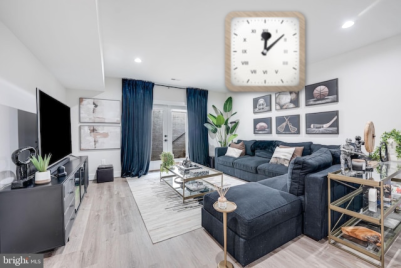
12:08
